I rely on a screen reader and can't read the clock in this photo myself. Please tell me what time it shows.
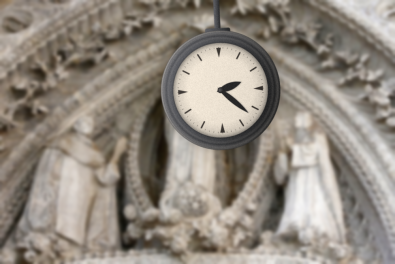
2:22
